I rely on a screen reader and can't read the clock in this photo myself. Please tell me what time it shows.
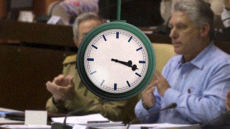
3:18
